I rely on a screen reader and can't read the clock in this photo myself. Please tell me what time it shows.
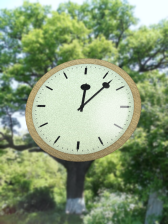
12:07
